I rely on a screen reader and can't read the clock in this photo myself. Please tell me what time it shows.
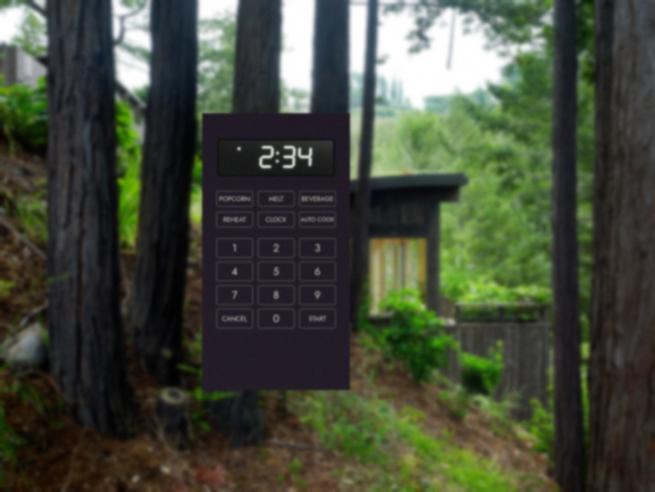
2:34
